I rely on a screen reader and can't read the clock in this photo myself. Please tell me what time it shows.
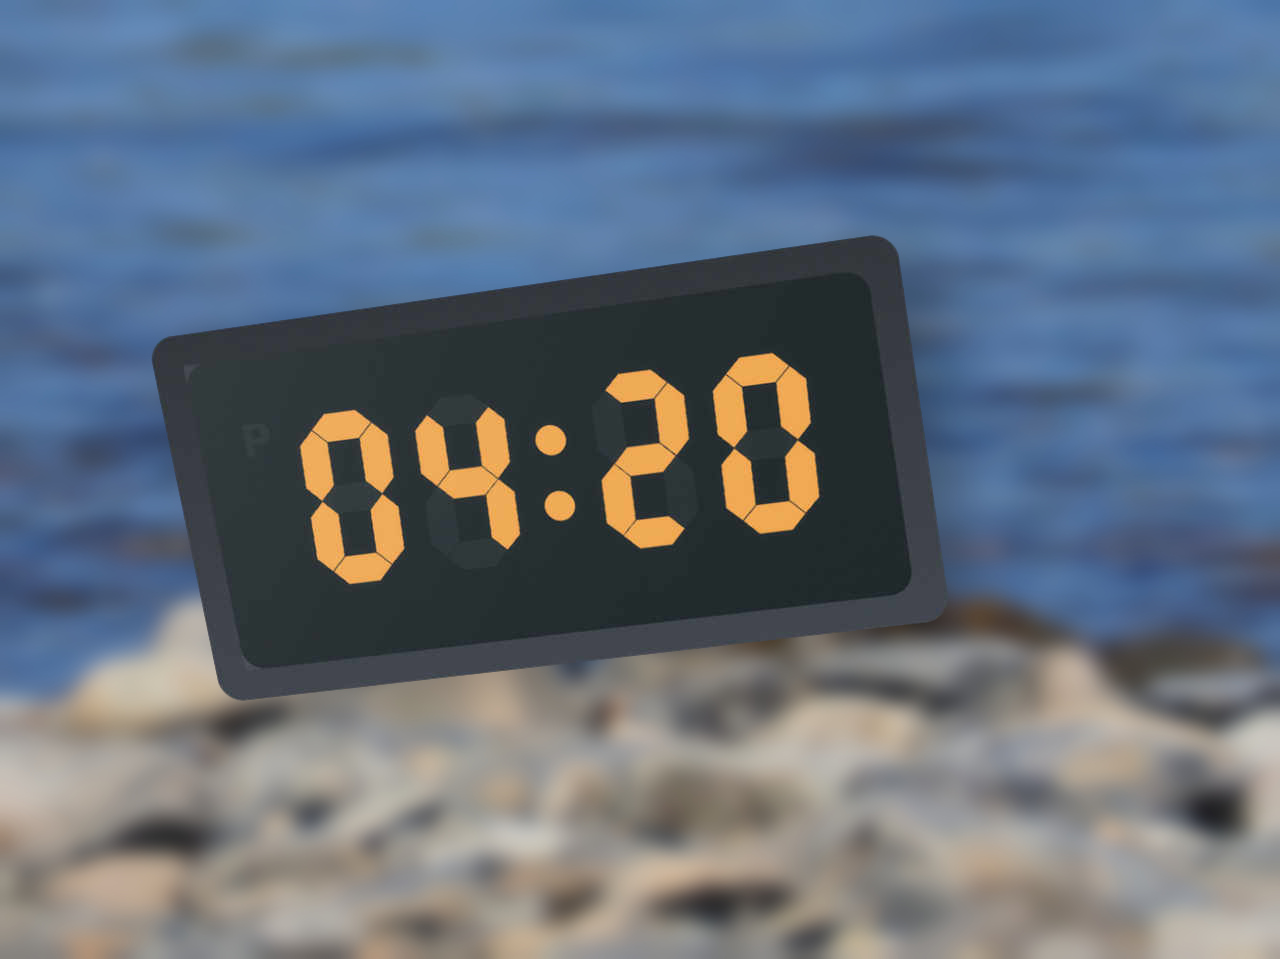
4:20
